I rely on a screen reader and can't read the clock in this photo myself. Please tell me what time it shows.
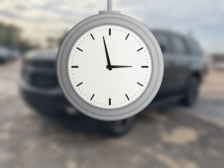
2:58
